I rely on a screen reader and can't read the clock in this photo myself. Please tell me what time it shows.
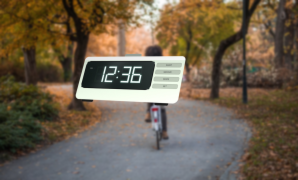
12:36
